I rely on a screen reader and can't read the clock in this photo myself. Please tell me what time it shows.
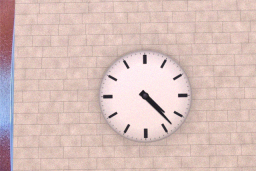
4:23
